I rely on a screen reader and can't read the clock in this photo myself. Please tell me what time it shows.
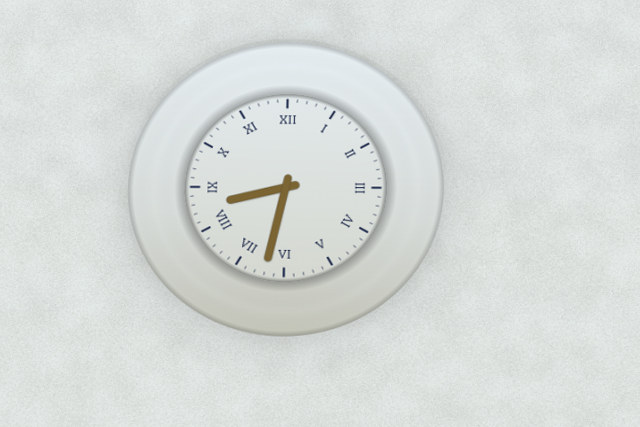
8:32
